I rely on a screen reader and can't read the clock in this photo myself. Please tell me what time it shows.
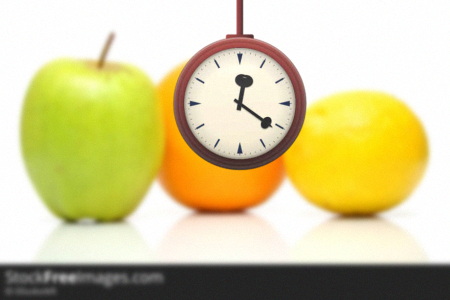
12:21
